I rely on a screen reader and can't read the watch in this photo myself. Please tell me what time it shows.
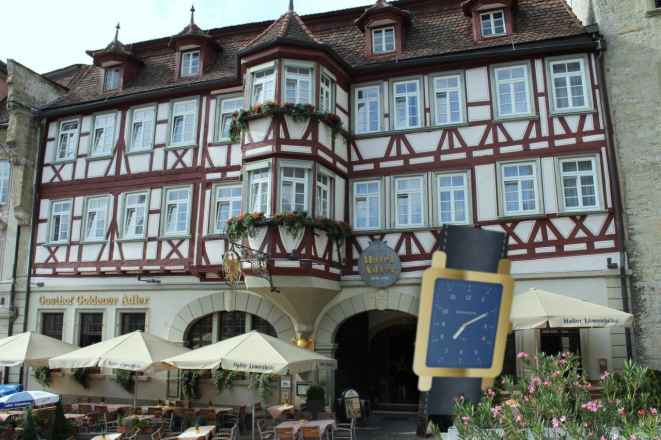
7:10
